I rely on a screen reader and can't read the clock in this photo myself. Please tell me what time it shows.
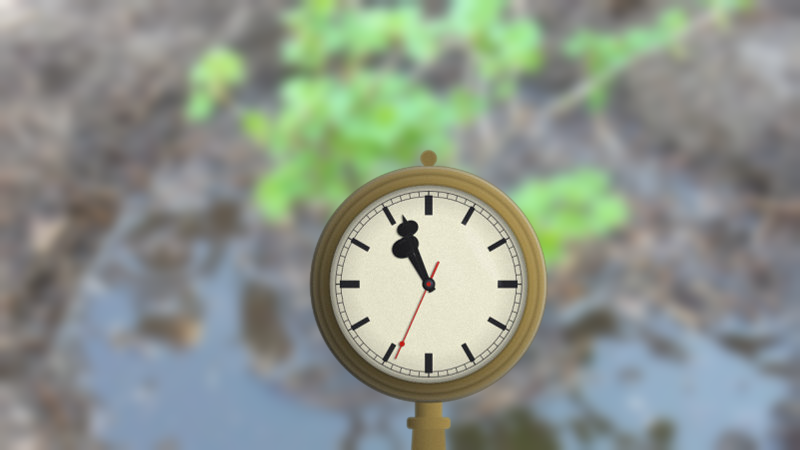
10:56:34
